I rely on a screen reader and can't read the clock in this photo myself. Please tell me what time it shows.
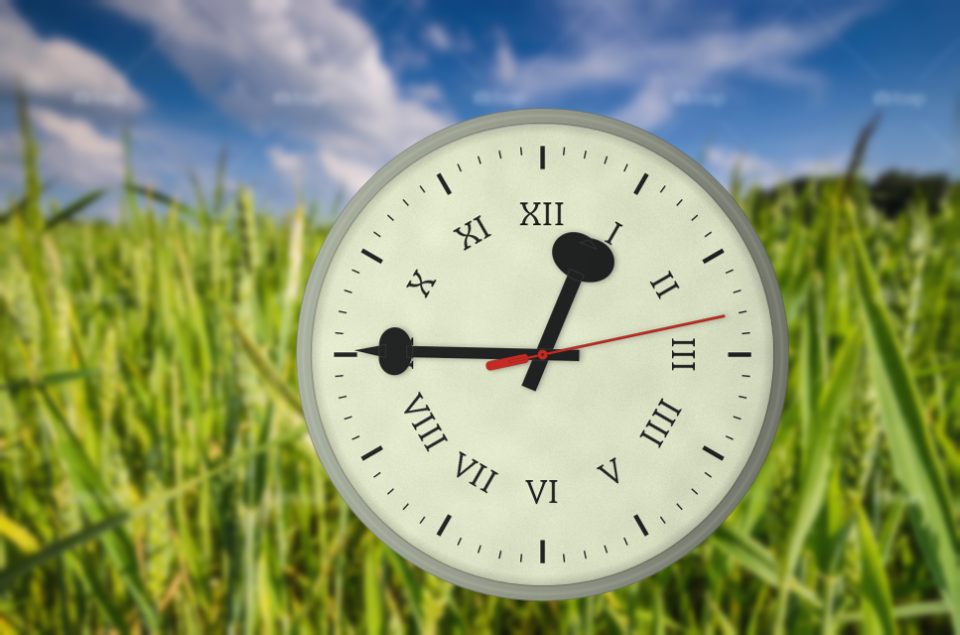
12:45:13
